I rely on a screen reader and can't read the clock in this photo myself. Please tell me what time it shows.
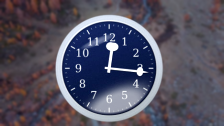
12:16
